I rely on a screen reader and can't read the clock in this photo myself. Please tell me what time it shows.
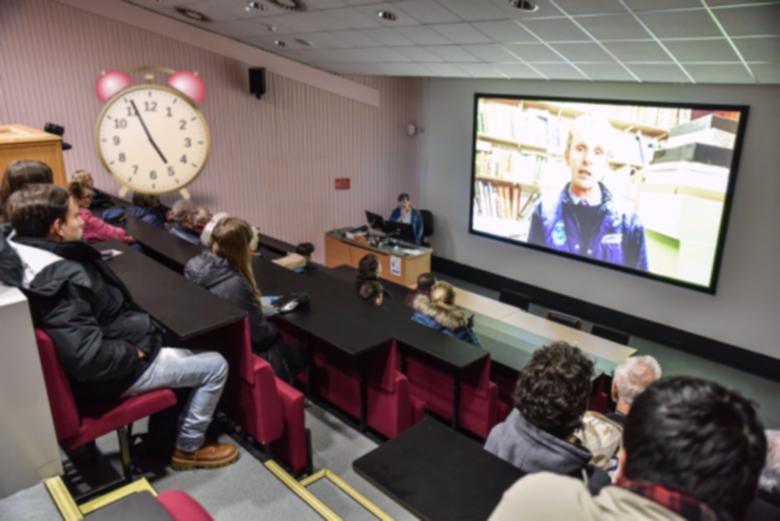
4:56
